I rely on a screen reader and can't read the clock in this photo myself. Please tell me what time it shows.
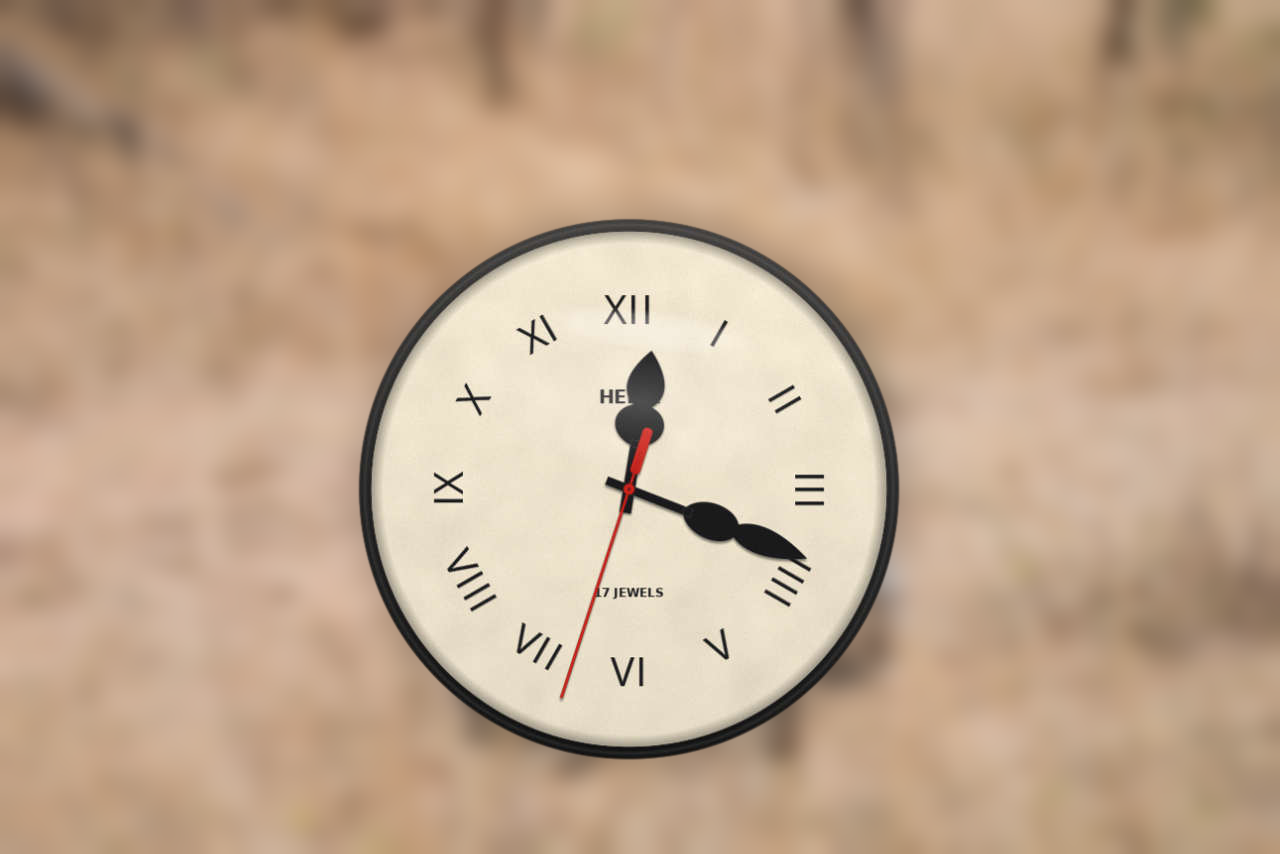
12:18:33
